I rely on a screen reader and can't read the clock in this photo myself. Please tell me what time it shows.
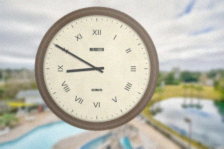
8:50
